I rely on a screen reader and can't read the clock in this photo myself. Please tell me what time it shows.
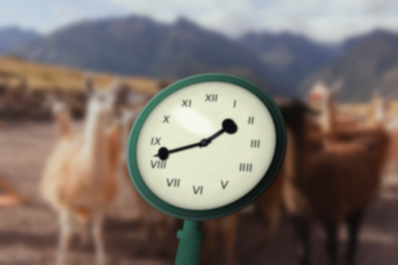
1:42
